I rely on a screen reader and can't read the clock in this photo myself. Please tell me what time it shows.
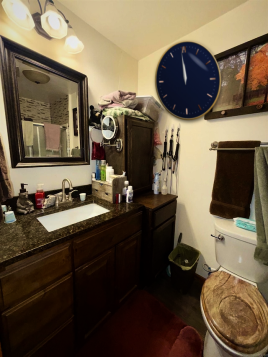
11:59
